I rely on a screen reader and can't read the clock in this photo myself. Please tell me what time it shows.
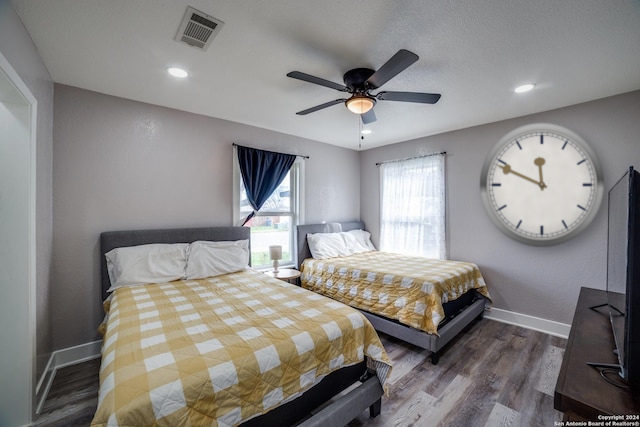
11:49
